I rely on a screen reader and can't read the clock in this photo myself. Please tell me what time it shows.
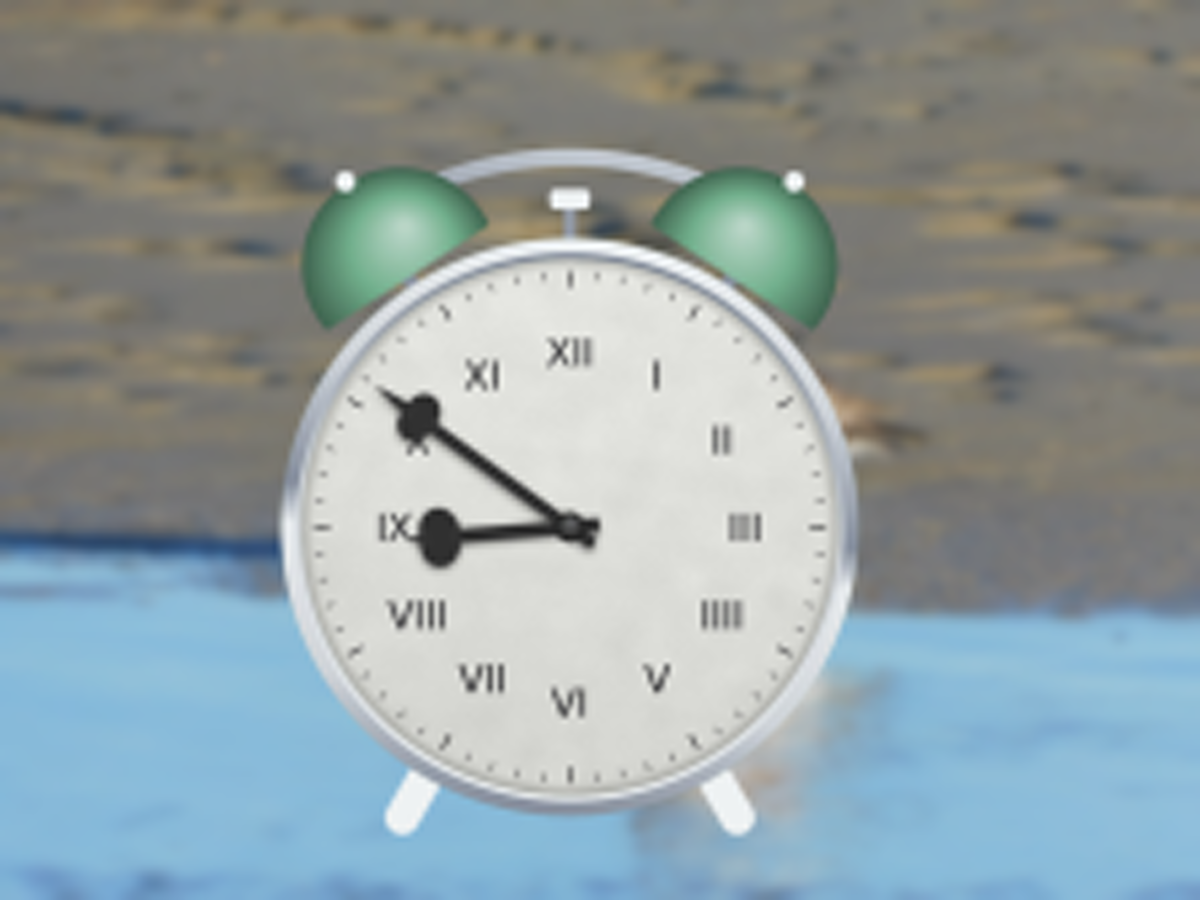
8:51
